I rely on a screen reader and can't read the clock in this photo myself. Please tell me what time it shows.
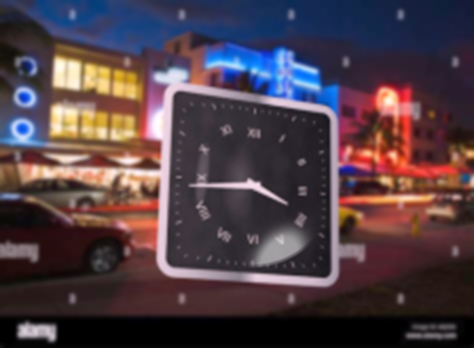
3:44
